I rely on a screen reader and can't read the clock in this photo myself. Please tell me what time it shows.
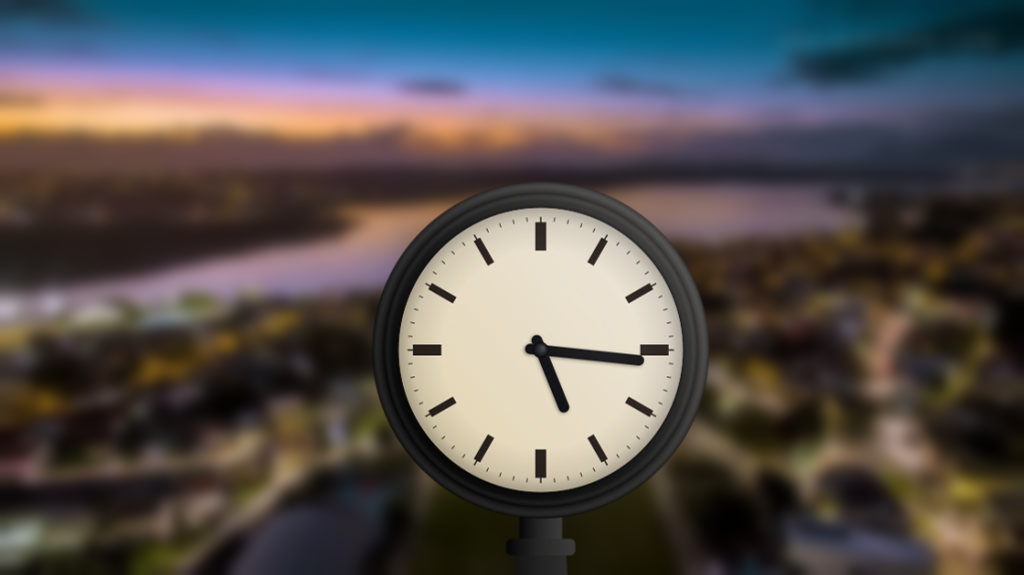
5:16
